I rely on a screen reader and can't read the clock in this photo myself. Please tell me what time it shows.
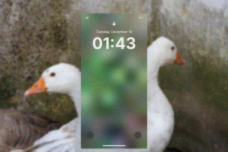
1:43
